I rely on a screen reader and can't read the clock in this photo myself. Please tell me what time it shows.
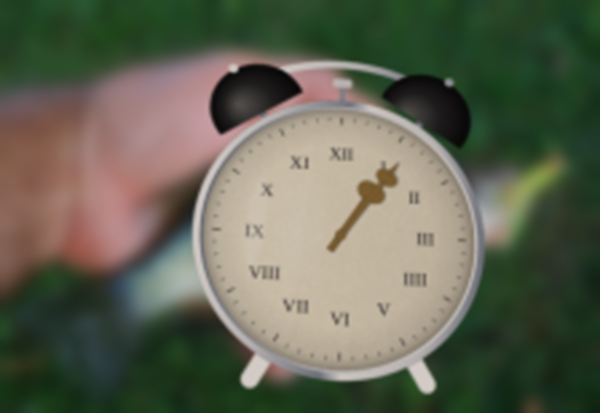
1:06
